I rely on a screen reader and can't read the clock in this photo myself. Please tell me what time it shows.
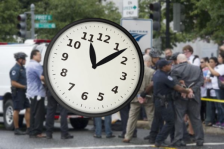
11:07
